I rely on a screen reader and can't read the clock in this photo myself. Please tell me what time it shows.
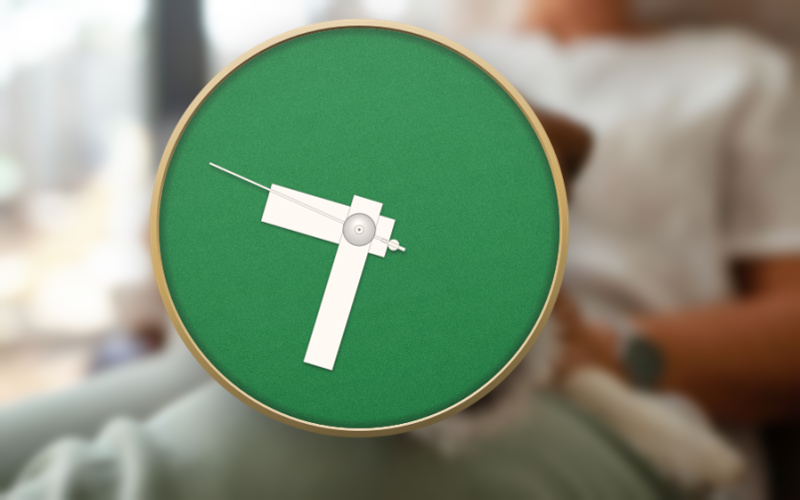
9:32:49
